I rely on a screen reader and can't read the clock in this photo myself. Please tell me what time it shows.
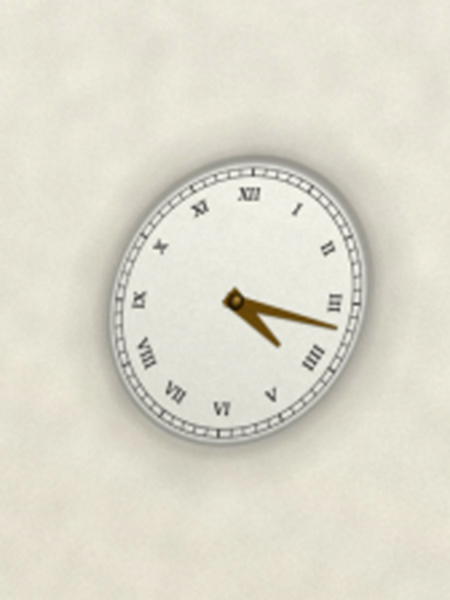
4:17
